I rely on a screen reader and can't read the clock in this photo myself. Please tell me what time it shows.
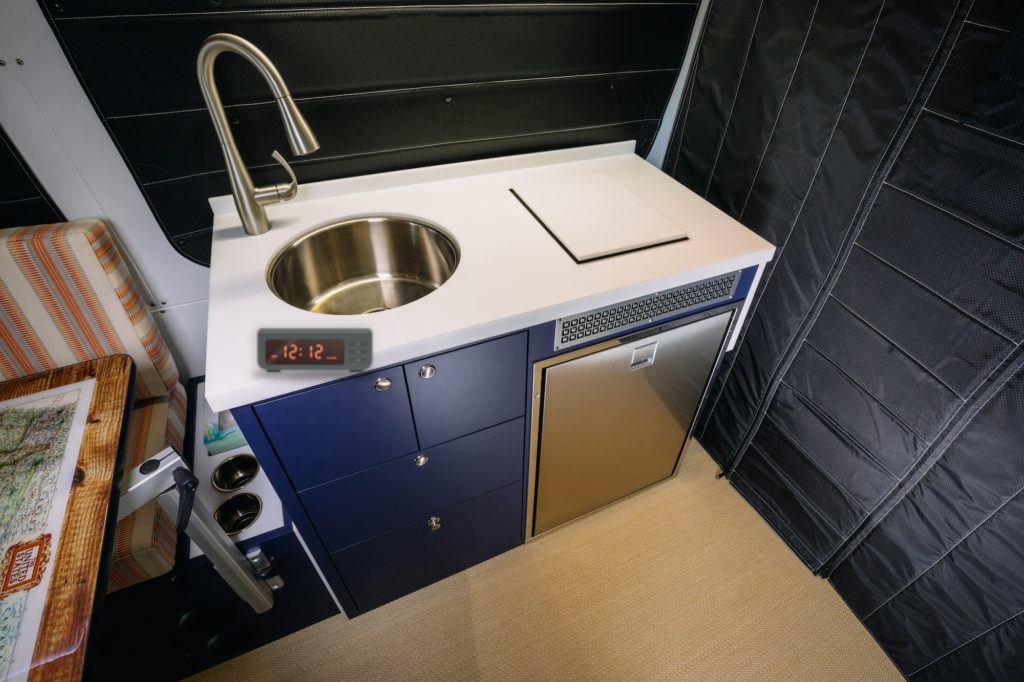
12:12
